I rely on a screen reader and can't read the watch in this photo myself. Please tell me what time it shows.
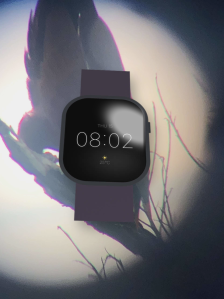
8:02
